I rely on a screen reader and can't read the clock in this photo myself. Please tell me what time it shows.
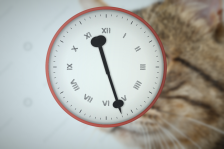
11:27
